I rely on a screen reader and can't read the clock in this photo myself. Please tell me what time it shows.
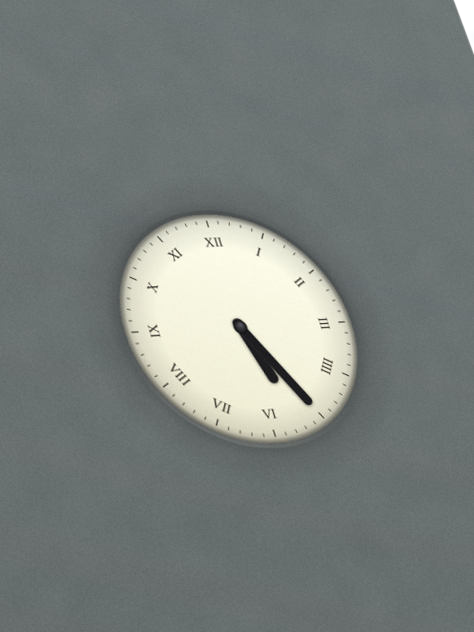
5:25
